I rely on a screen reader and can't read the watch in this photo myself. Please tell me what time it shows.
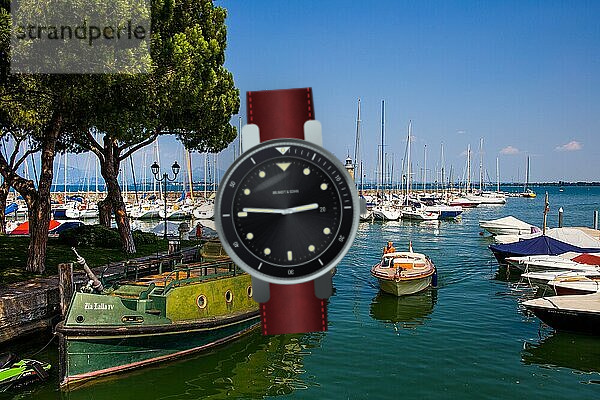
2:46
